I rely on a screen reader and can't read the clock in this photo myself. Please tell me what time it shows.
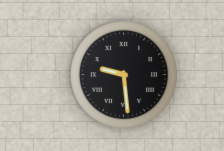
9:29
